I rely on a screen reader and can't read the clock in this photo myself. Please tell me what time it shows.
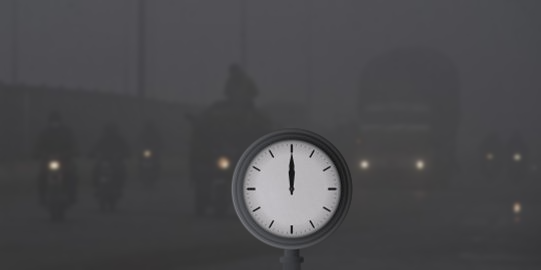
12:00
